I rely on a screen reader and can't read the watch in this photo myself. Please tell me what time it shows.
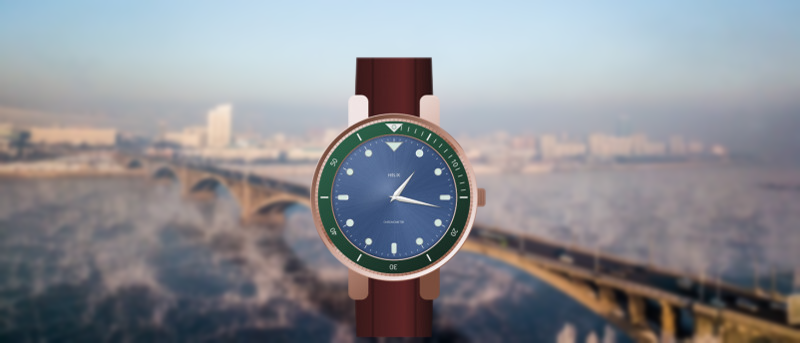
1:17
